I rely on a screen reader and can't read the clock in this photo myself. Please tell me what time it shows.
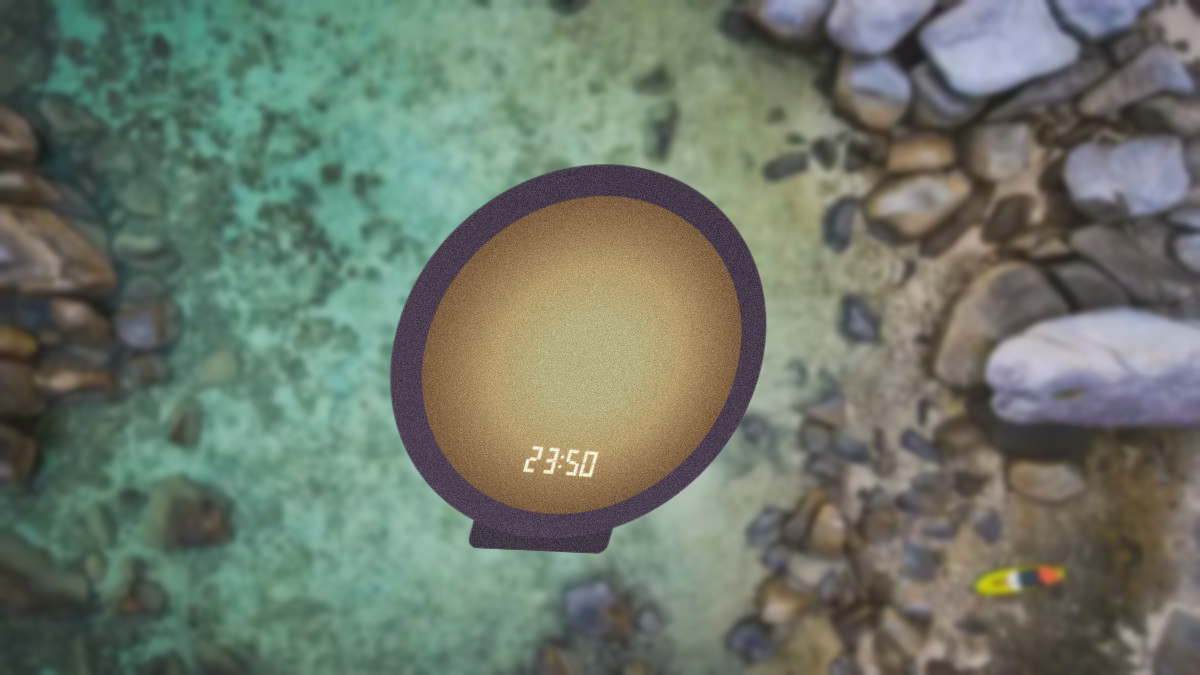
23:50
